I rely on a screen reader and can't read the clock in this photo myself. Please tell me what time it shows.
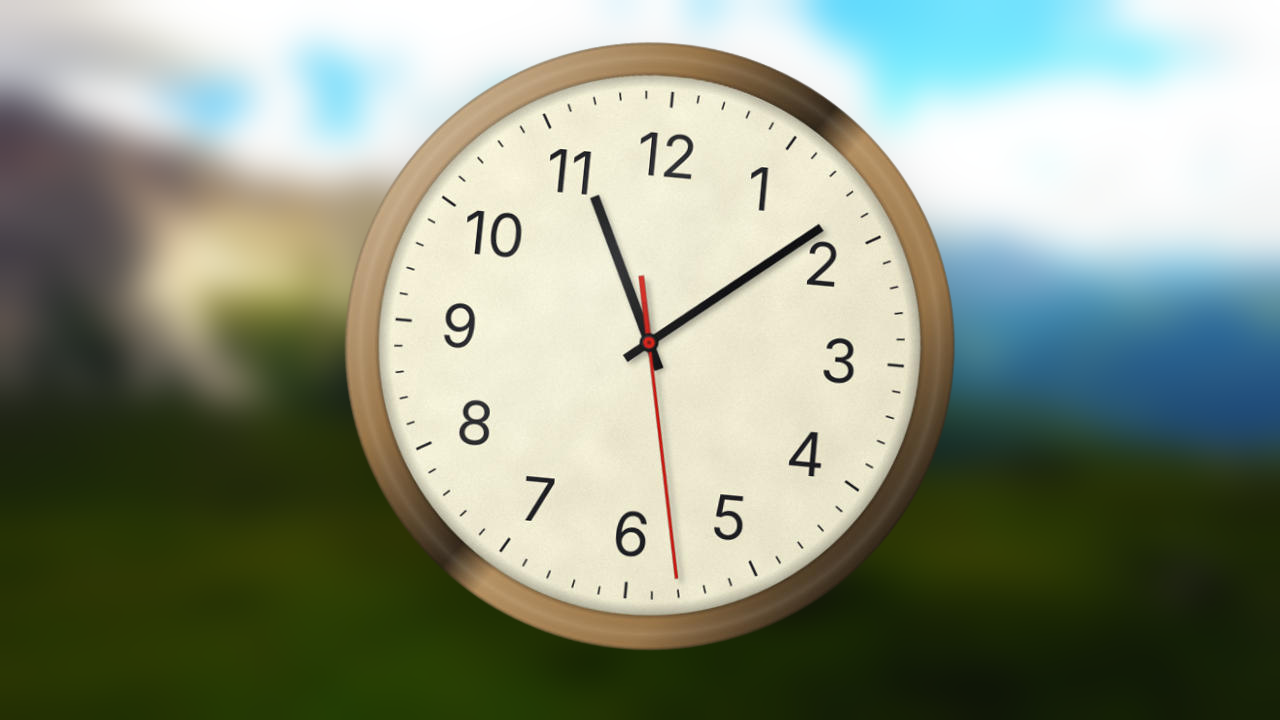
11:08:28
